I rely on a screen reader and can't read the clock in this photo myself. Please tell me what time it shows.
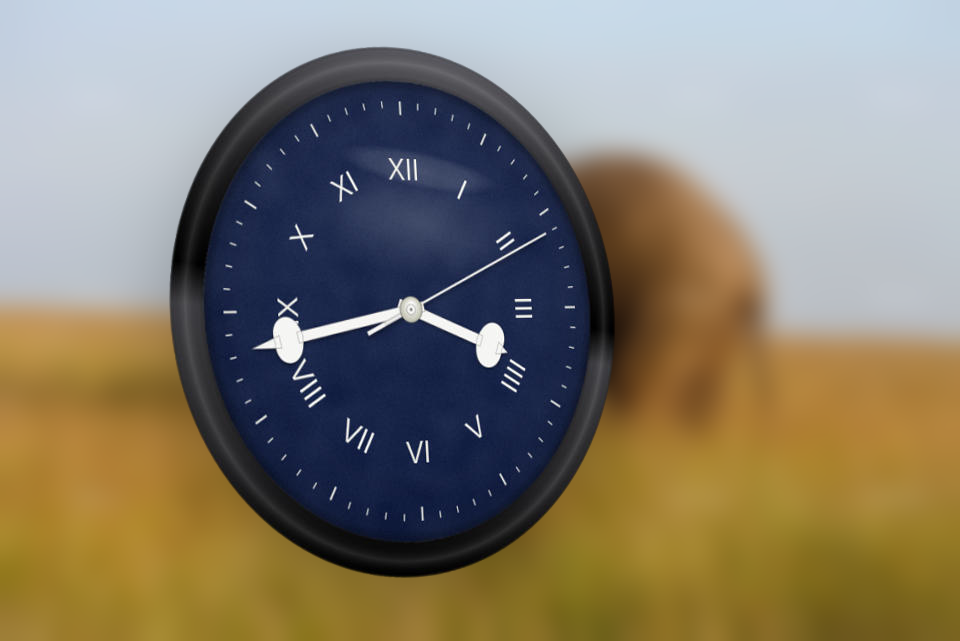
3:43:11
